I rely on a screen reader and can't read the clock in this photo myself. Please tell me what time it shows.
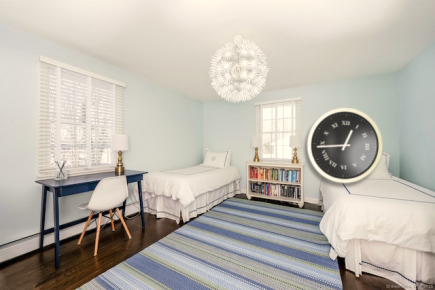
12:44
